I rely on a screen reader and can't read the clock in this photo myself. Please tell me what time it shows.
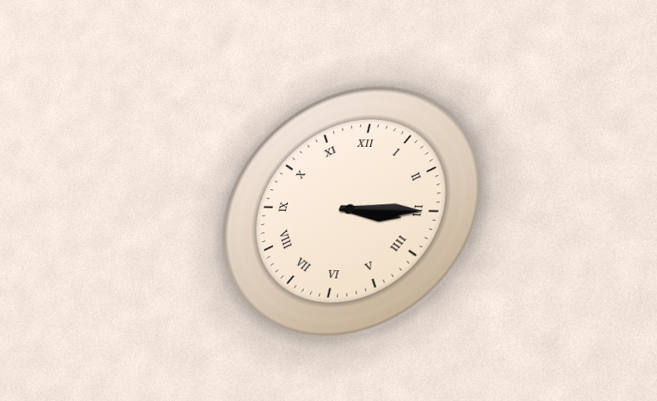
3:15
